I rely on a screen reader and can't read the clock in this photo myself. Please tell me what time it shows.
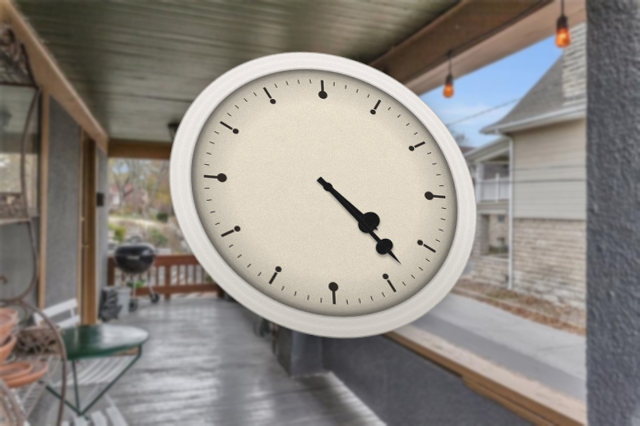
4:23
